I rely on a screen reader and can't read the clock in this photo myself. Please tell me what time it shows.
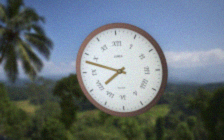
7:48
